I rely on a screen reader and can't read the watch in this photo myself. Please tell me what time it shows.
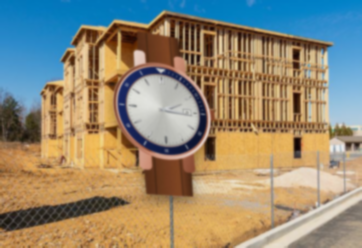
2:16
